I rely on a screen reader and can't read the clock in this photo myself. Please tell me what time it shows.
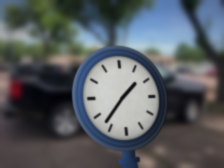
1:37
